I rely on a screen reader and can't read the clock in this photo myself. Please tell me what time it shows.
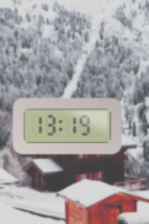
13:19
